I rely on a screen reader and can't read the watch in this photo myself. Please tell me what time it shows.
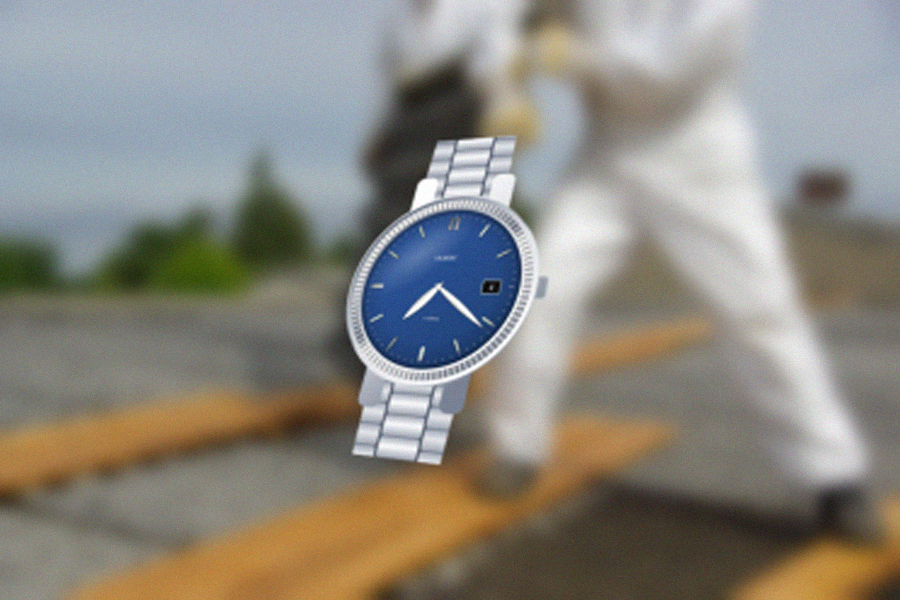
7:21
